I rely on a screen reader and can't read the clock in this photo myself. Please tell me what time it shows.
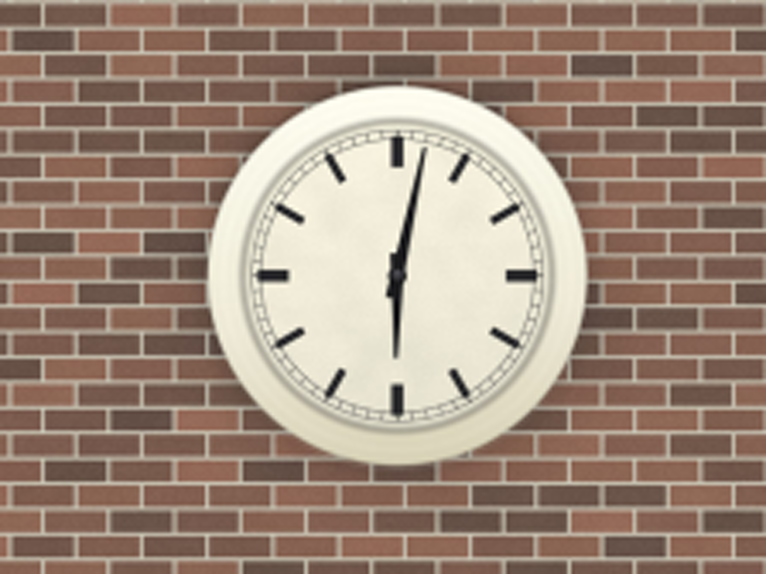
6:02
